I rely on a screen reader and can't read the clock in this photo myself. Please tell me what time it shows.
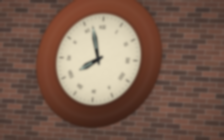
7:57
